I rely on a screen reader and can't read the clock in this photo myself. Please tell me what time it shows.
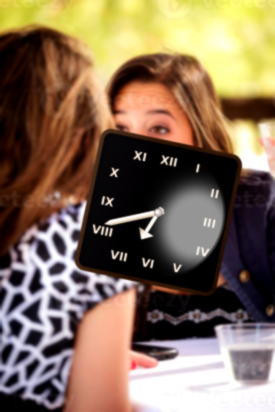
6:41
